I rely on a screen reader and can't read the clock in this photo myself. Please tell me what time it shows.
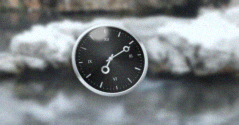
7:11
